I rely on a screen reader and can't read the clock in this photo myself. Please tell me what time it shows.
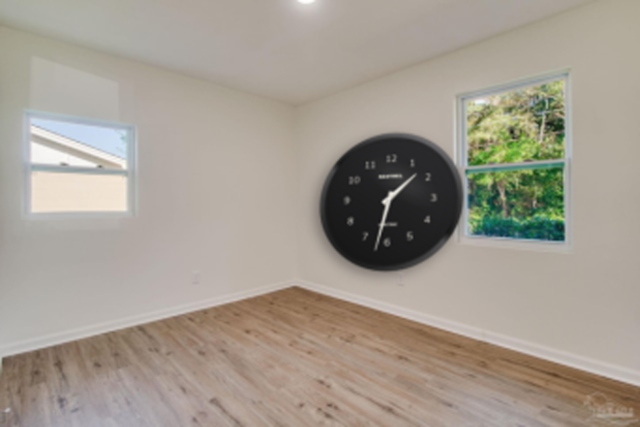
1:32
